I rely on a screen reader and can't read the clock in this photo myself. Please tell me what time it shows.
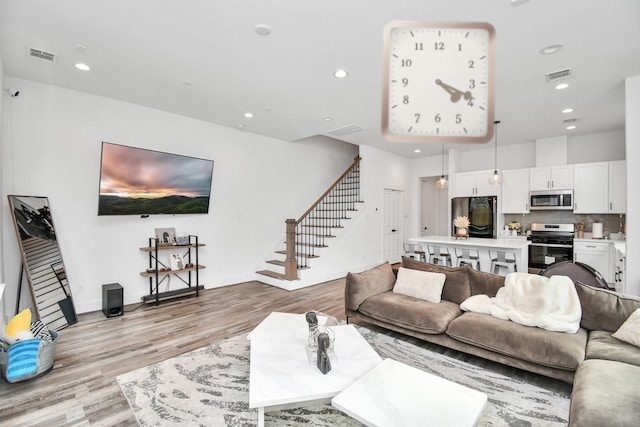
4:19
